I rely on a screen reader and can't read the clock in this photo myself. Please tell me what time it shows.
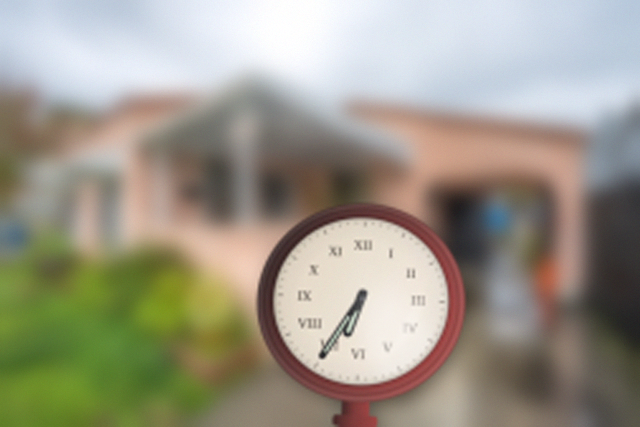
6:35
